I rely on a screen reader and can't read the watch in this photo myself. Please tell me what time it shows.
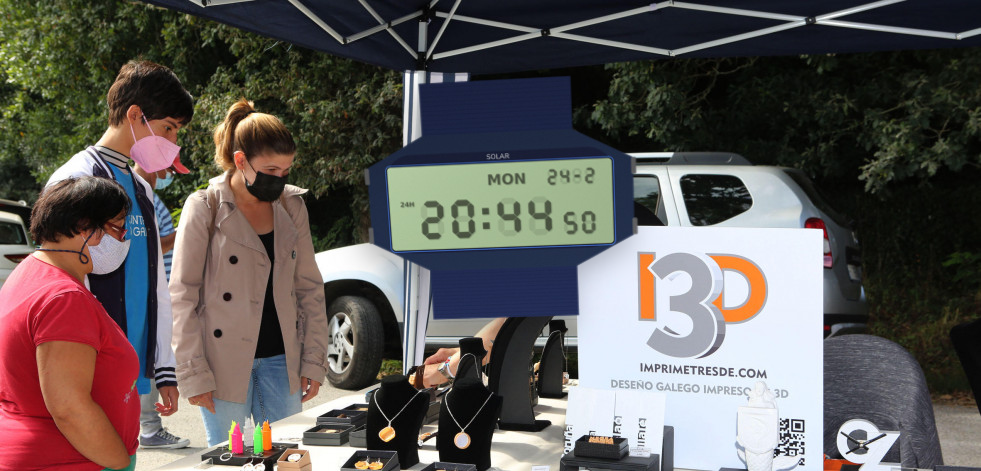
20:44:50
